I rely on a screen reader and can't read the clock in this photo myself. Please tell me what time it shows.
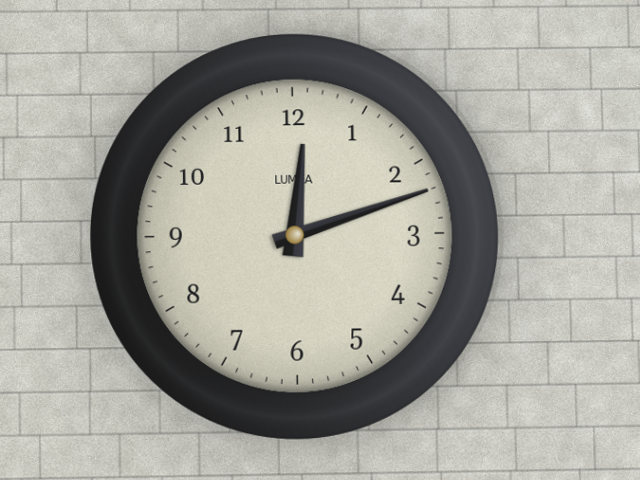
12:12
